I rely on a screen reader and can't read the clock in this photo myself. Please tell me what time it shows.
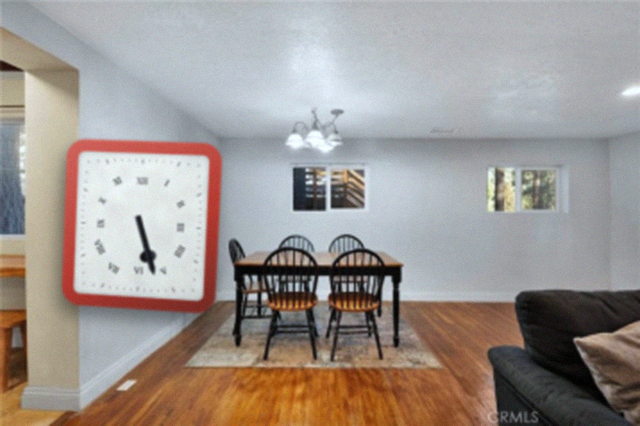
5:27
